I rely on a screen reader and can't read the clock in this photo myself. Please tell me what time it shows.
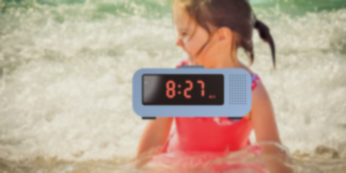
8:27
